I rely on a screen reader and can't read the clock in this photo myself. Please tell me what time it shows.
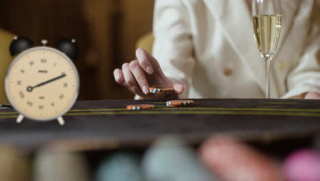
8:11
